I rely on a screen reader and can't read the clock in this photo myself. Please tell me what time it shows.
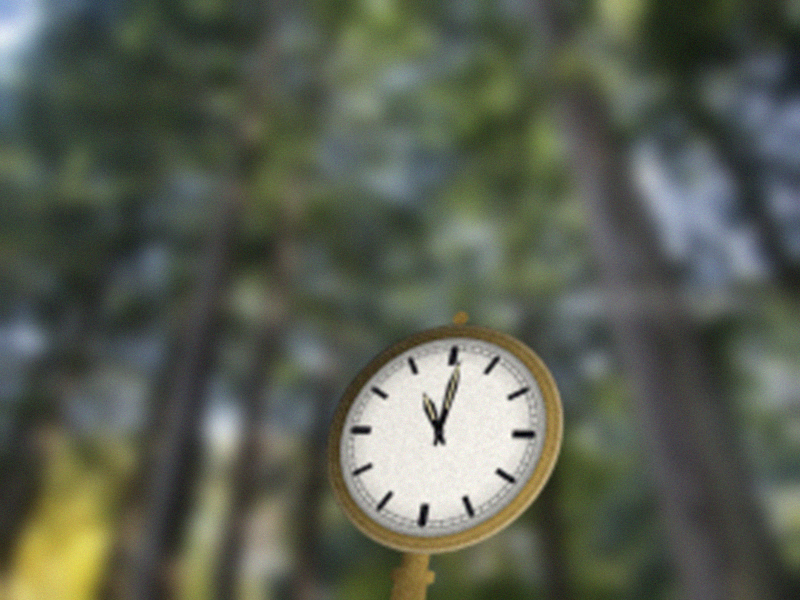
11:01
